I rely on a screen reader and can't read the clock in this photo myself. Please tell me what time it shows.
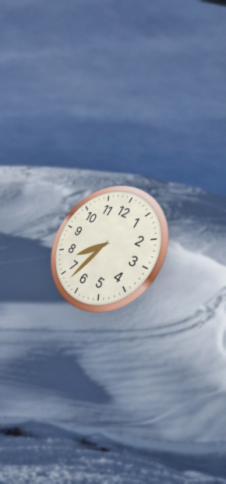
7:33
